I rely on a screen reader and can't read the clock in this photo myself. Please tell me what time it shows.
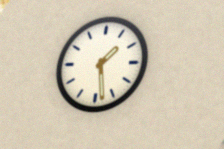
1:28
